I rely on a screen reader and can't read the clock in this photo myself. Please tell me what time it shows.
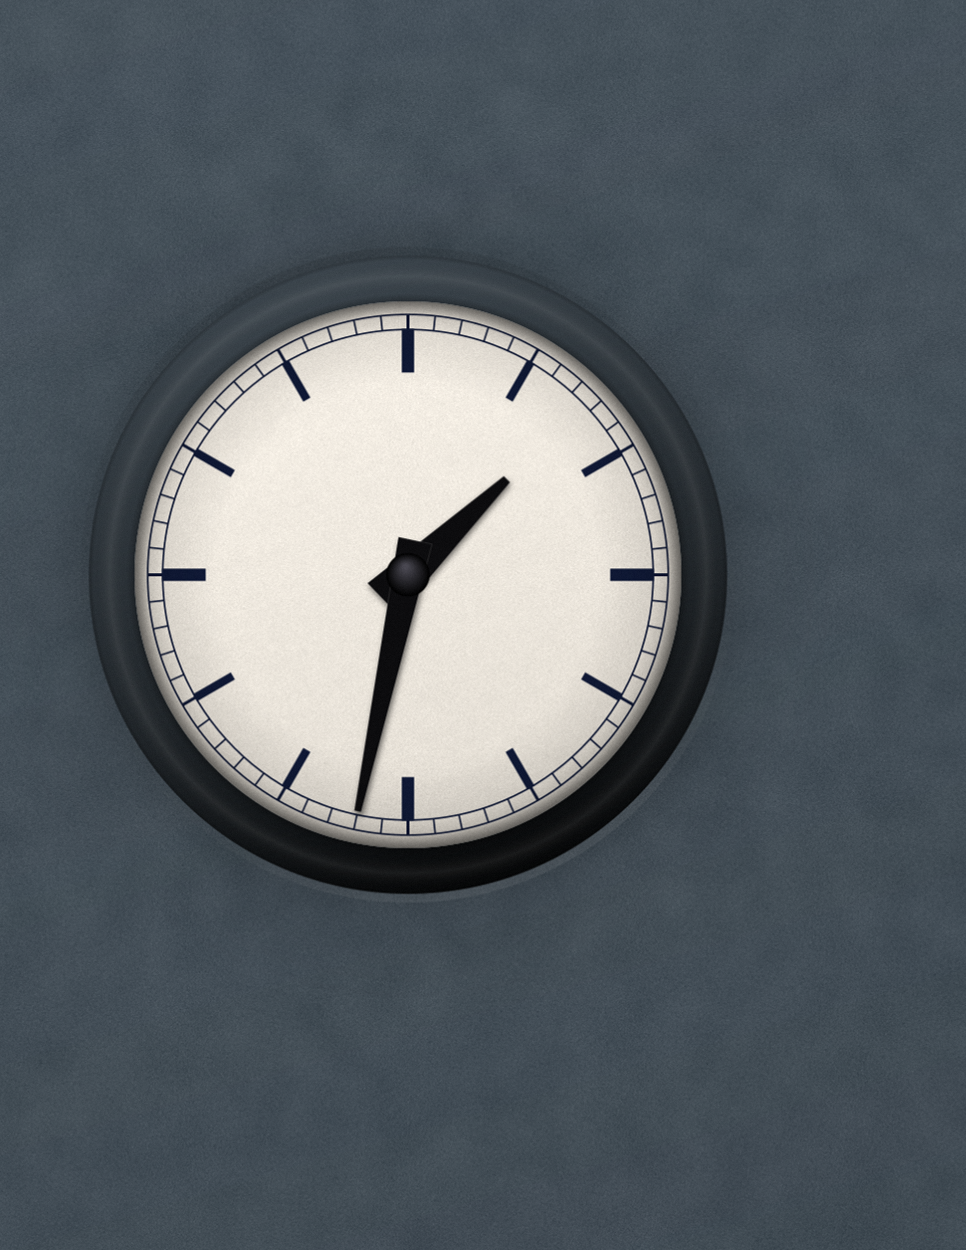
1:32
